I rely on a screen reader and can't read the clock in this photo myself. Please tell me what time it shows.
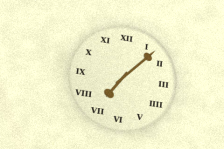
7:07
